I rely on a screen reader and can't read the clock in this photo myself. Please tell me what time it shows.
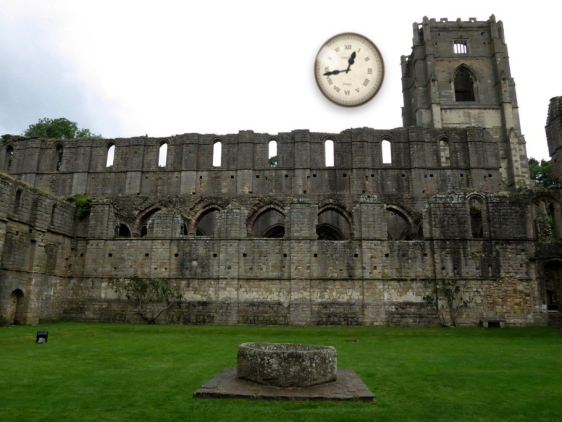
12:43
